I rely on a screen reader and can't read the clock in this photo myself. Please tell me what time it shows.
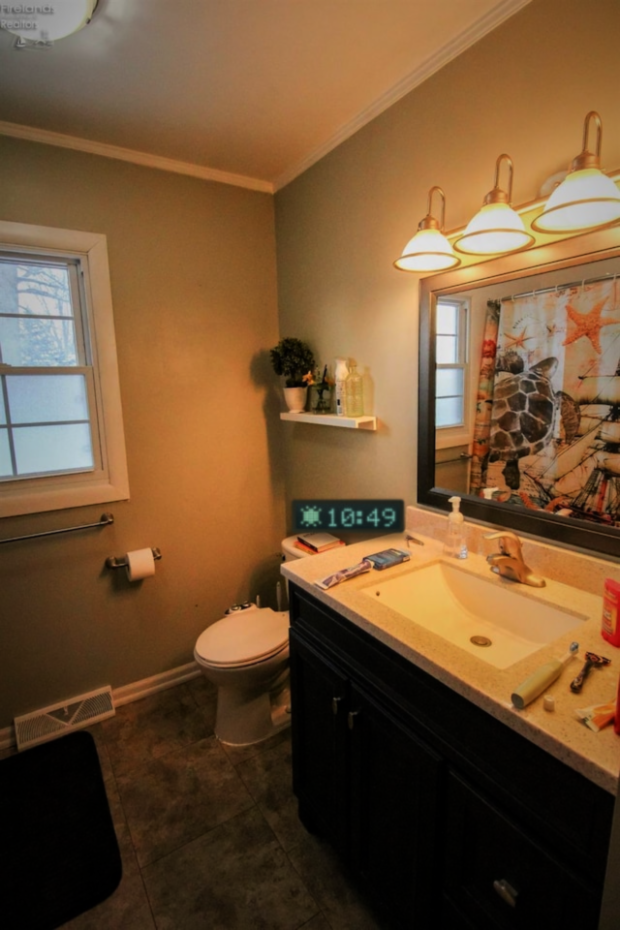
10:49
